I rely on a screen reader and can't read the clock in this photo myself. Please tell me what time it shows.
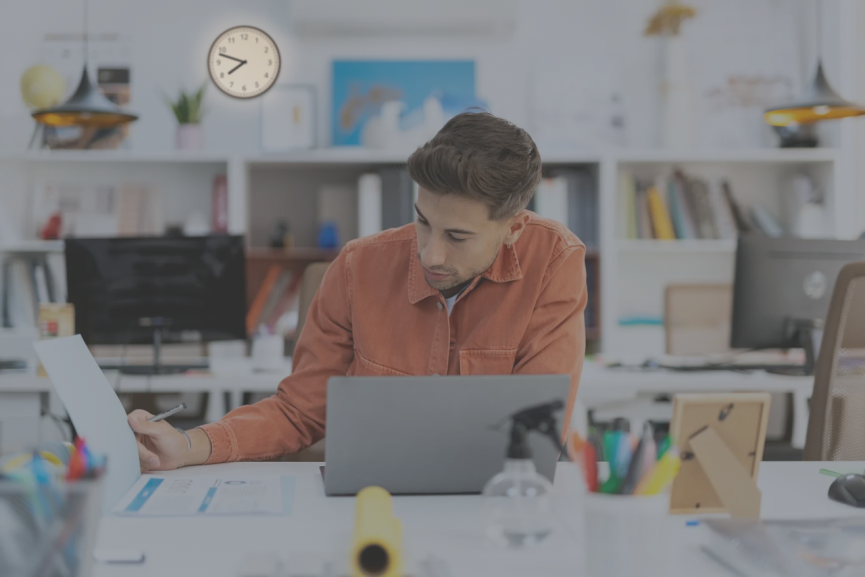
7:48
